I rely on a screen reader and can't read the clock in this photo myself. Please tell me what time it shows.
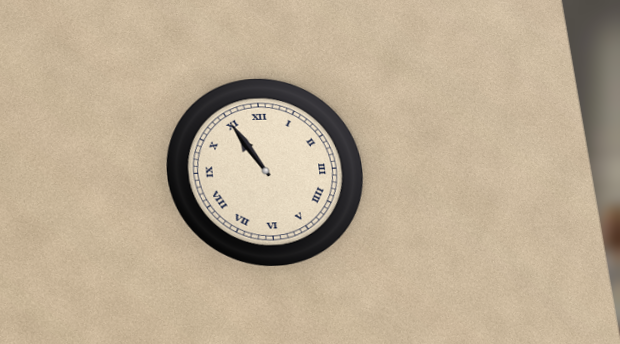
10:55
